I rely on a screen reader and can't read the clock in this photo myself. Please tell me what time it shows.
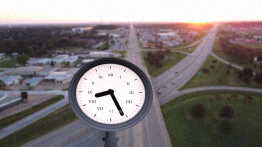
8:26
